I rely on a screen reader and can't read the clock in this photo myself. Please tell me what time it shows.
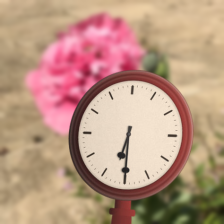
6:30
